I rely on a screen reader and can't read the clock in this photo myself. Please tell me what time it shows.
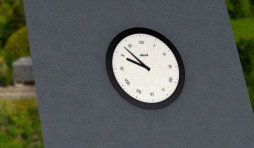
9:53
